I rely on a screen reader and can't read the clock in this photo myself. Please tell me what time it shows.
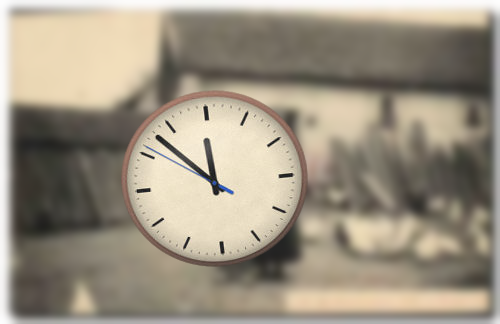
11:52:51
